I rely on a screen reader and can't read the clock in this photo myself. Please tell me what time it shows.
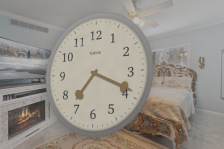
7:19
